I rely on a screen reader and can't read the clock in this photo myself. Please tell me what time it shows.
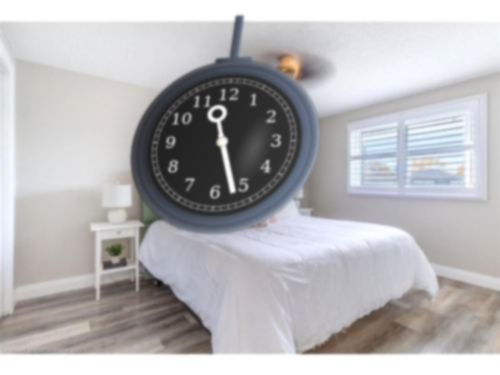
11:27
